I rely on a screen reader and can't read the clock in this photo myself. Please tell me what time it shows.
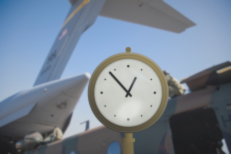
12:53
